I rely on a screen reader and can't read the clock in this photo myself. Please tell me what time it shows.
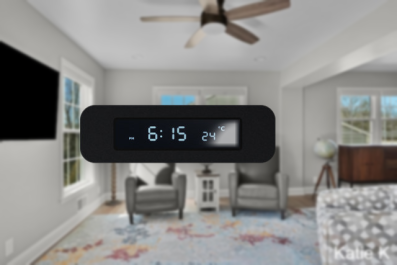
6:15
